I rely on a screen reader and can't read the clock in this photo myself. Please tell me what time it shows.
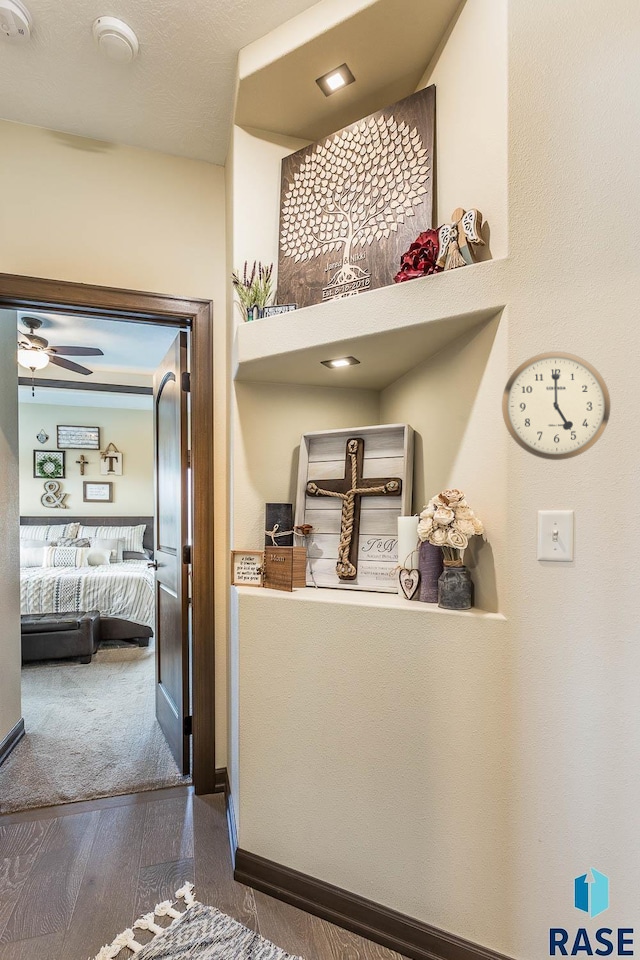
5:00
